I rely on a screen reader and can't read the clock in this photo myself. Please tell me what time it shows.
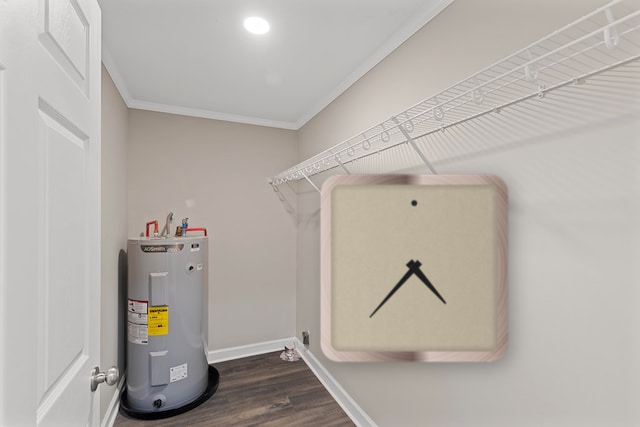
4:37
